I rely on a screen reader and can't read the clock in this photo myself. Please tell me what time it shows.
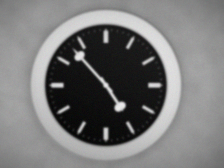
4:53
